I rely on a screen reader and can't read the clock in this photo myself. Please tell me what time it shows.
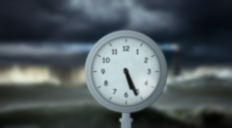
5:26
